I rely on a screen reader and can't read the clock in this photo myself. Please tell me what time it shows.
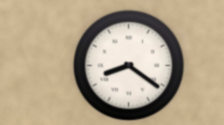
8:21
